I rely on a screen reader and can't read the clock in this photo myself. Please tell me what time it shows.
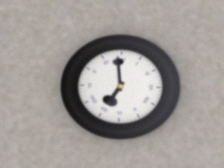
6:59
